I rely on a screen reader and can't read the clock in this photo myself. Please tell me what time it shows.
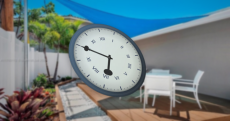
6:50
